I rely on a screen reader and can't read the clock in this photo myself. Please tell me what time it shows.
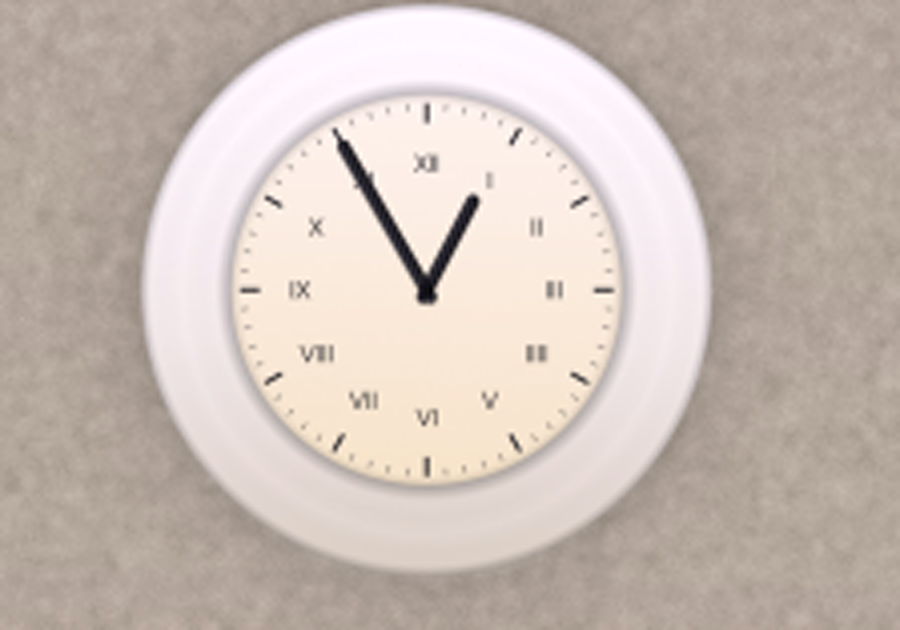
12:55
